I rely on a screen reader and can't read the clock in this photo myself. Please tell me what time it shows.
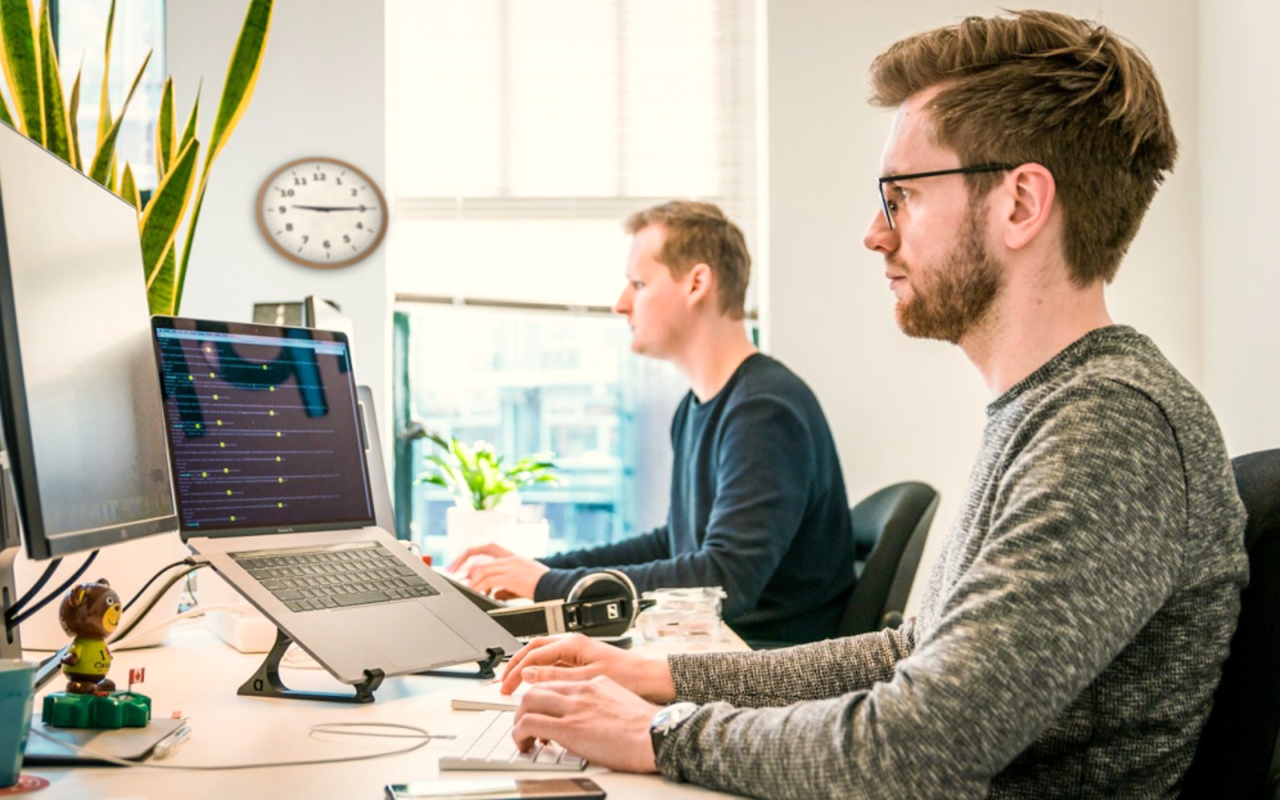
9:15
